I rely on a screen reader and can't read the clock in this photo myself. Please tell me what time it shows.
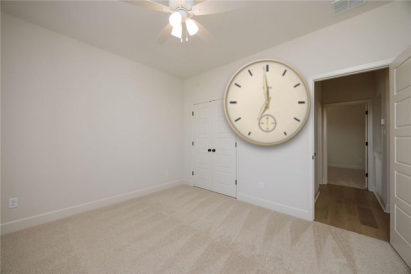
6:59
